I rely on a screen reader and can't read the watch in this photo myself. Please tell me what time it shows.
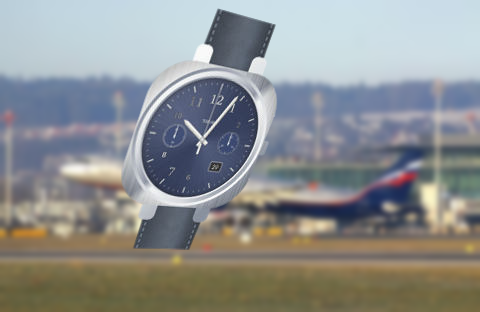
10:04
